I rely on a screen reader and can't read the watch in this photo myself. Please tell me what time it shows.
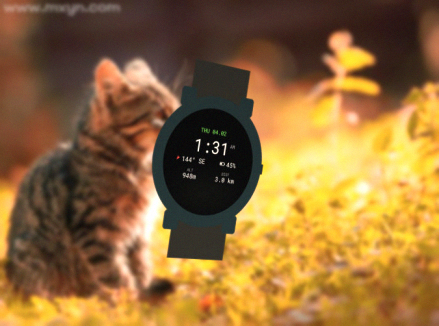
1:31
